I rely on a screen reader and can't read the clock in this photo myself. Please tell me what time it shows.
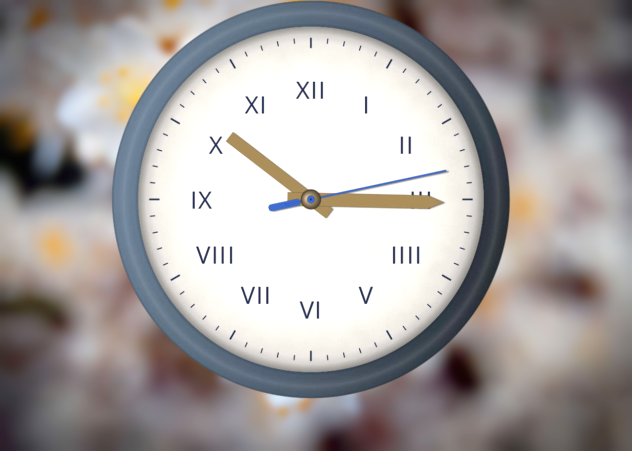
10:15:13
